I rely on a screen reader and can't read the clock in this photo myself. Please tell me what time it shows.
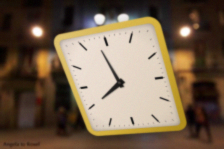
7:58
